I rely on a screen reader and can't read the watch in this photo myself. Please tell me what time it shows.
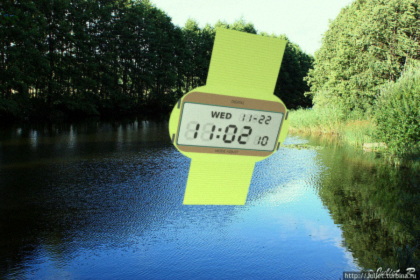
11:02:10
